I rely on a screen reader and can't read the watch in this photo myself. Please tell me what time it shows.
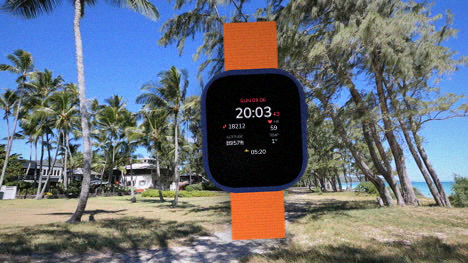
20:03
